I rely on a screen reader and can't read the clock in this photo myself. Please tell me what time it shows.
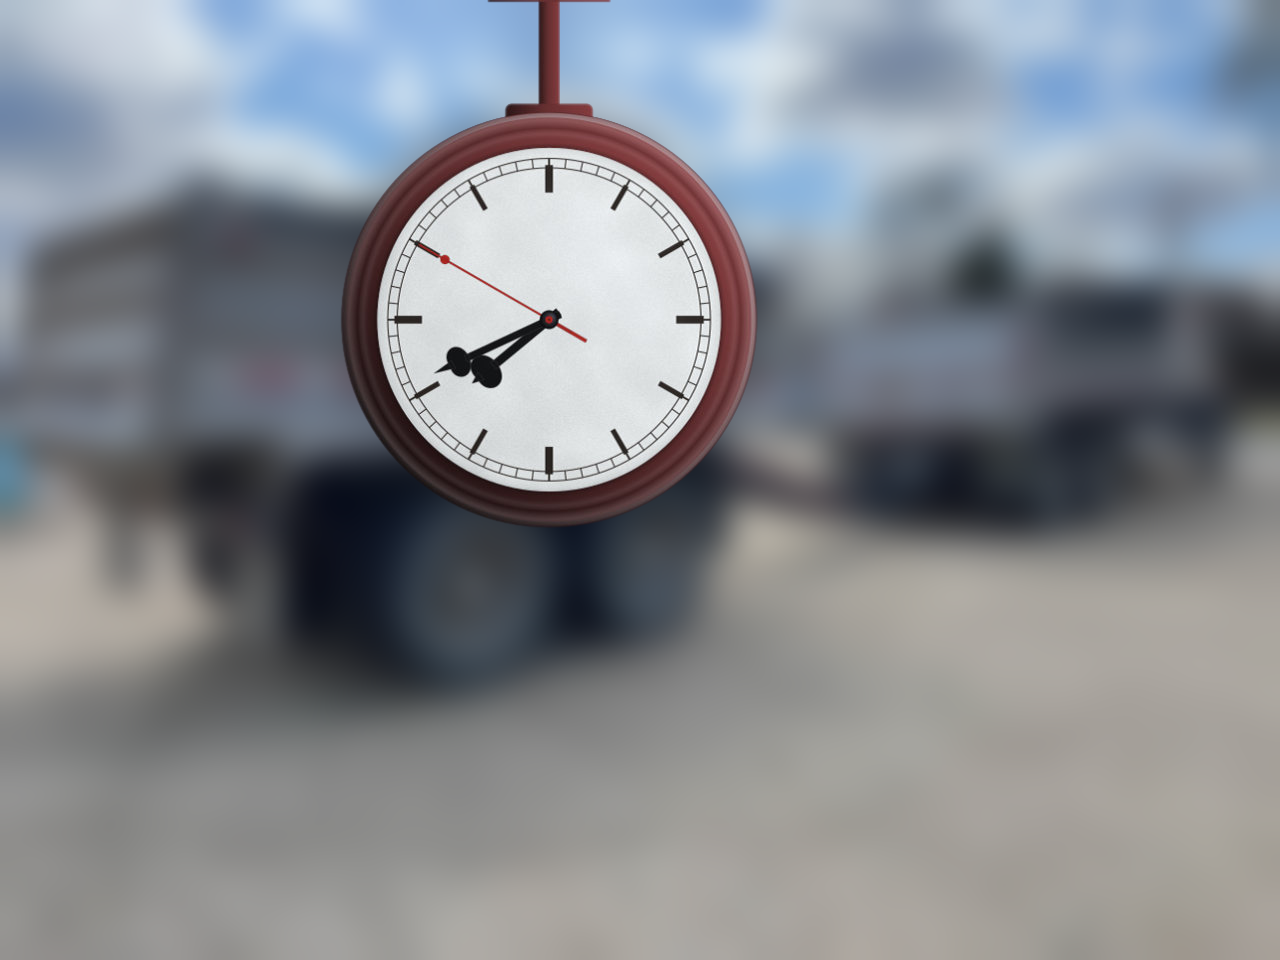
7:40:50
